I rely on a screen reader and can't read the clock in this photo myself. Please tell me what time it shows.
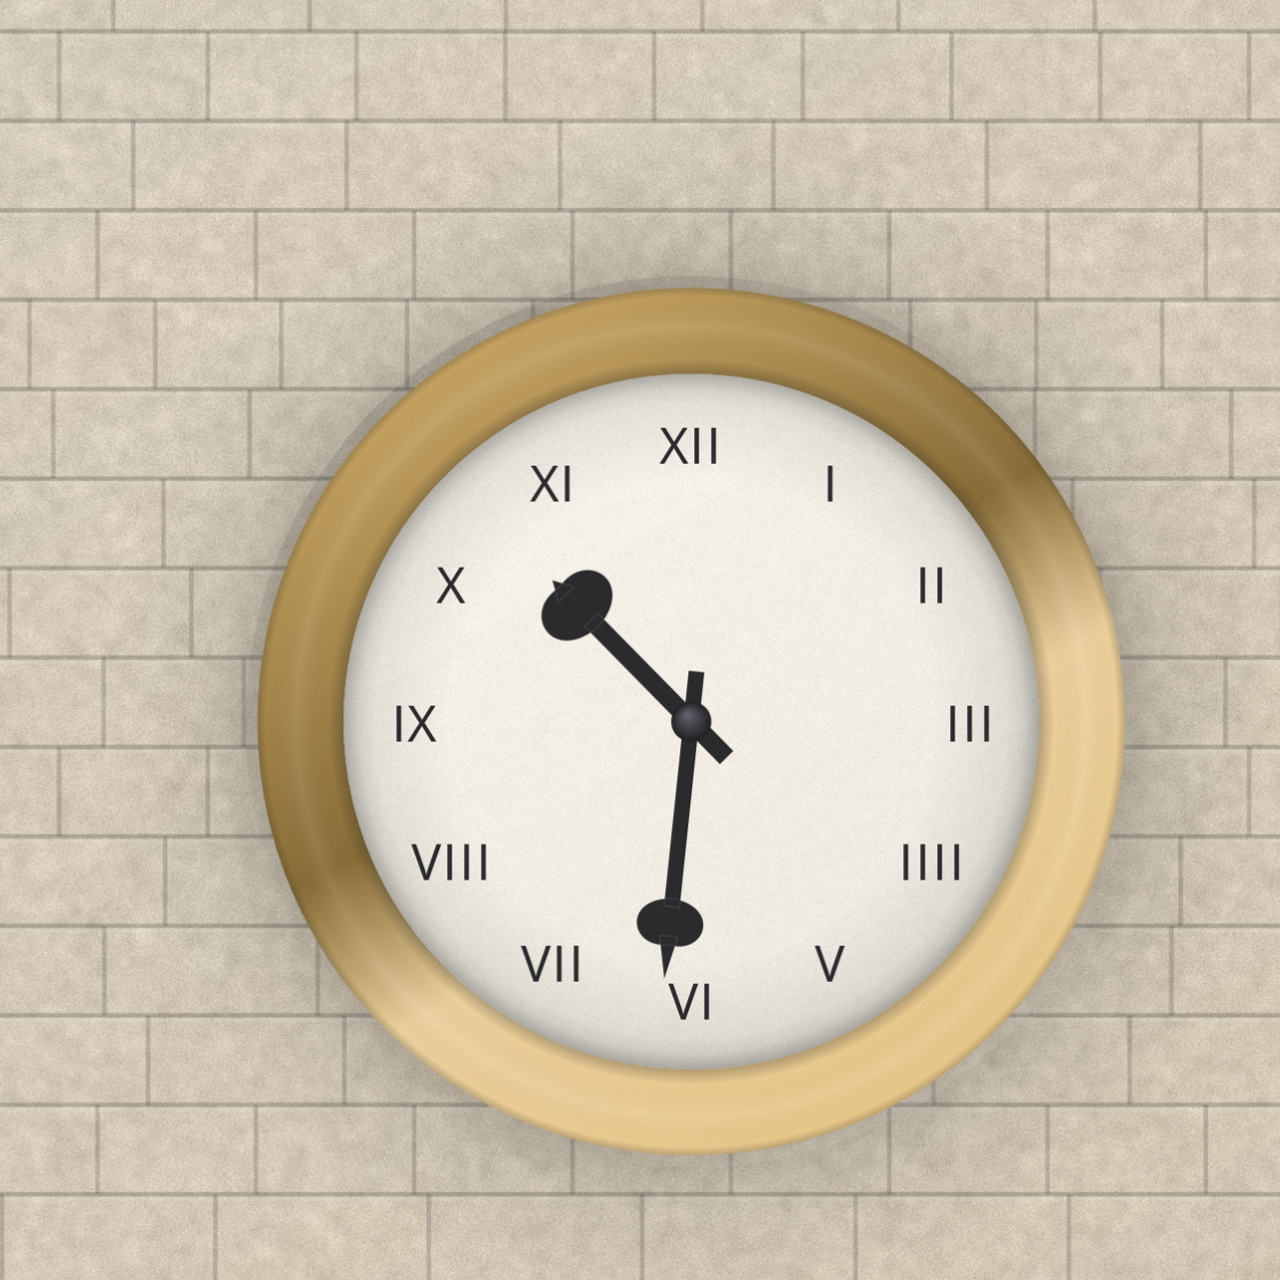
10:31
